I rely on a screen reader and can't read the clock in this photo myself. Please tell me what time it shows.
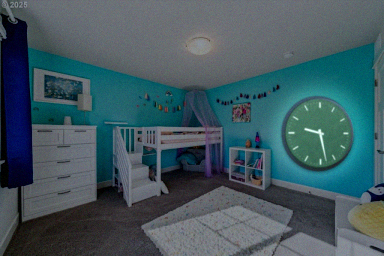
9:28
